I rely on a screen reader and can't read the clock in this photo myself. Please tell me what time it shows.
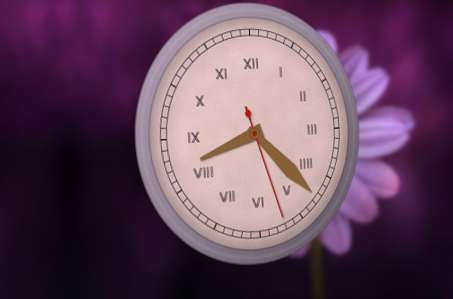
8:22:27
